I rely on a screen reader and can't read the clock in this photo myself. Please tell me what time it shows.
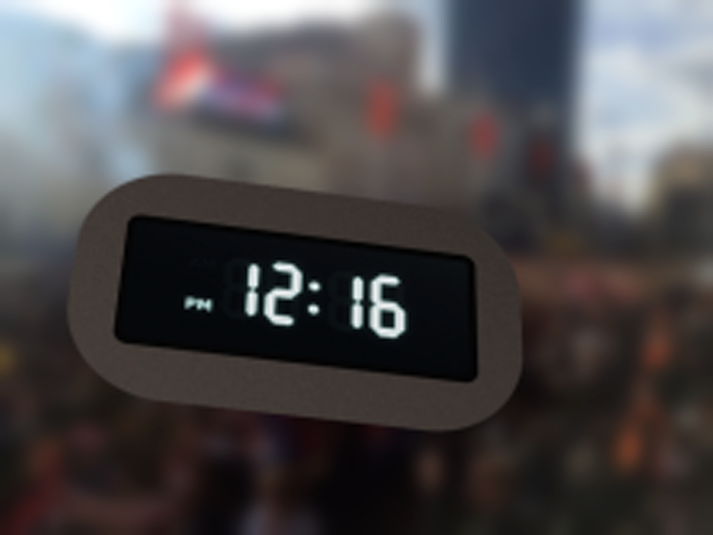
12:16
